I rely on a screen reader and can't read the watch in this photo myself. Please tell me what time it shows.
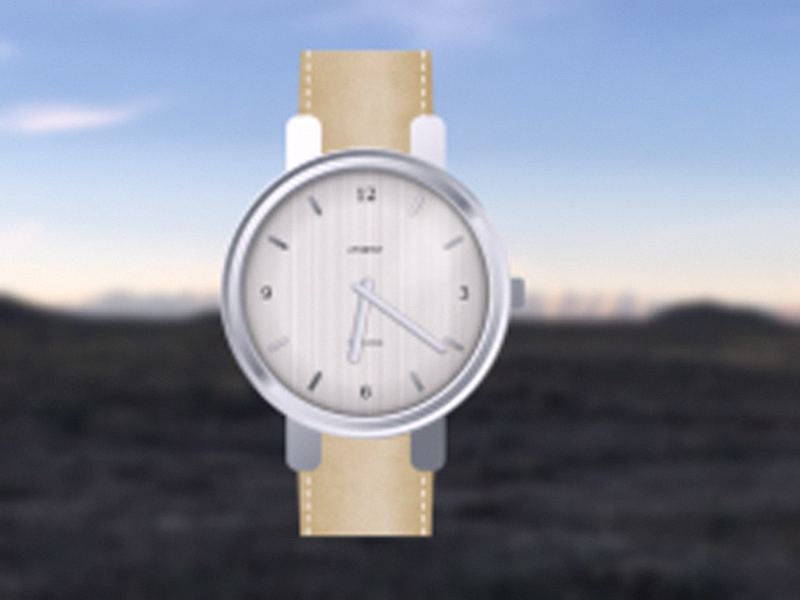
6:21
